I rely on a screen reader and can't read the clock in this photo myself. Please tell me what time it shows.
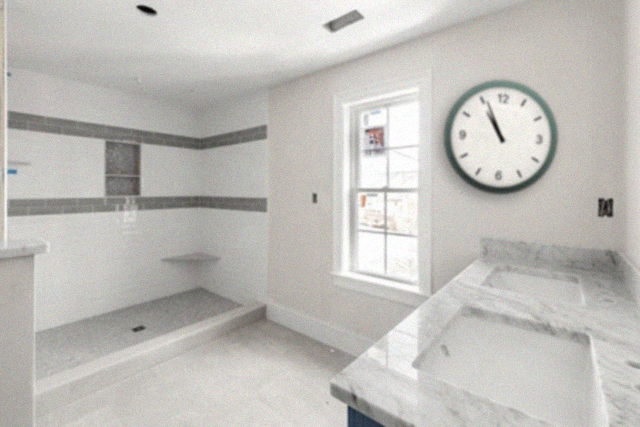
10:56
